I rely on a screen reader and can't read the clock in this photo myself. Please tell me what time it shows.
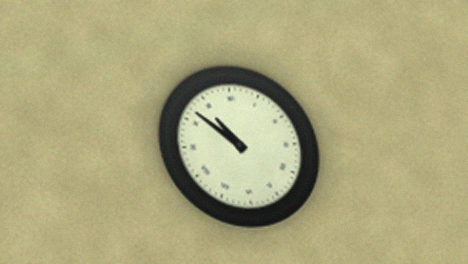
10:52
